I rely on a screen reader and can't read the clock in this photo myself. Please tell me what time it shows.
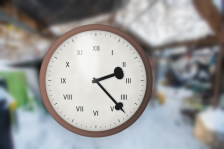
2:23
